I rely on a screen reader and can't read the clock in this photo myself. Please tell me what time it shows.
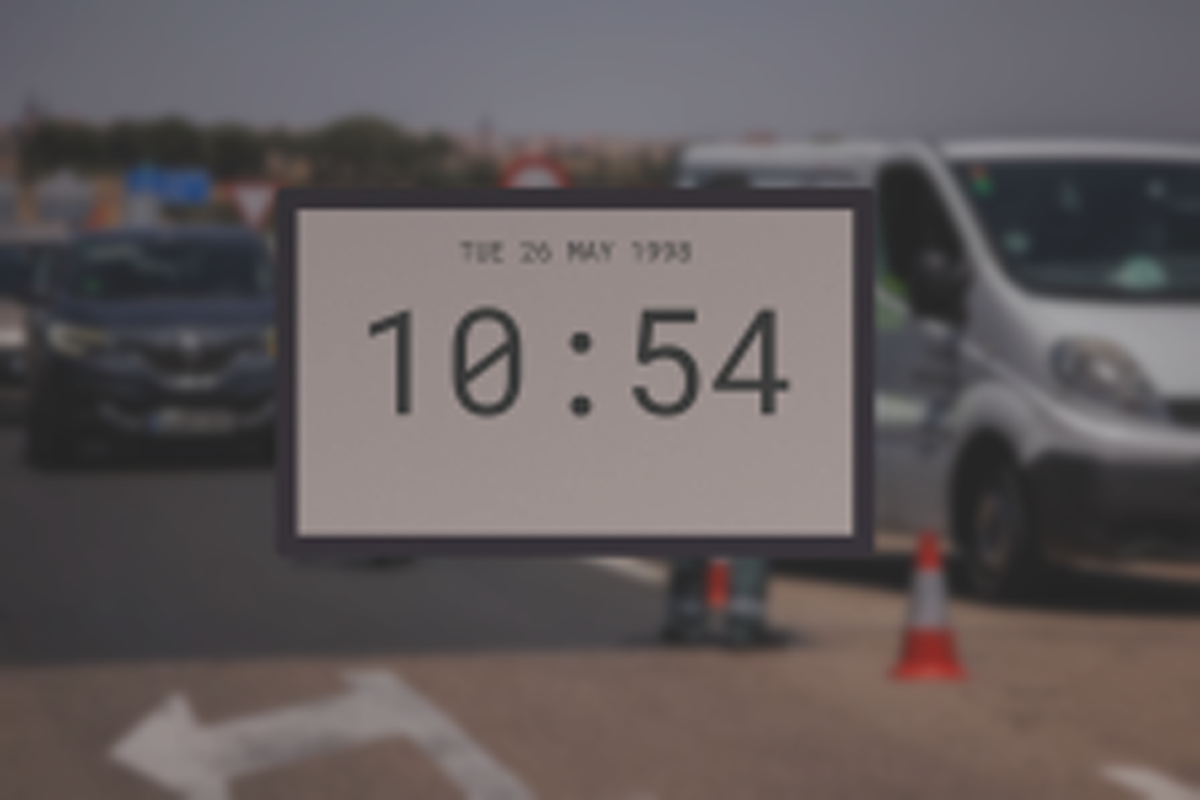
10:54
